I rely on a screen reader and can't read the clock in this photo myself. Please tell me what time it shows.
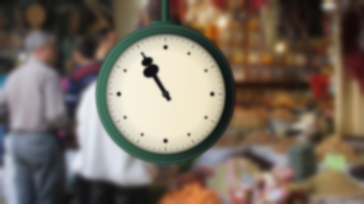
10:55
